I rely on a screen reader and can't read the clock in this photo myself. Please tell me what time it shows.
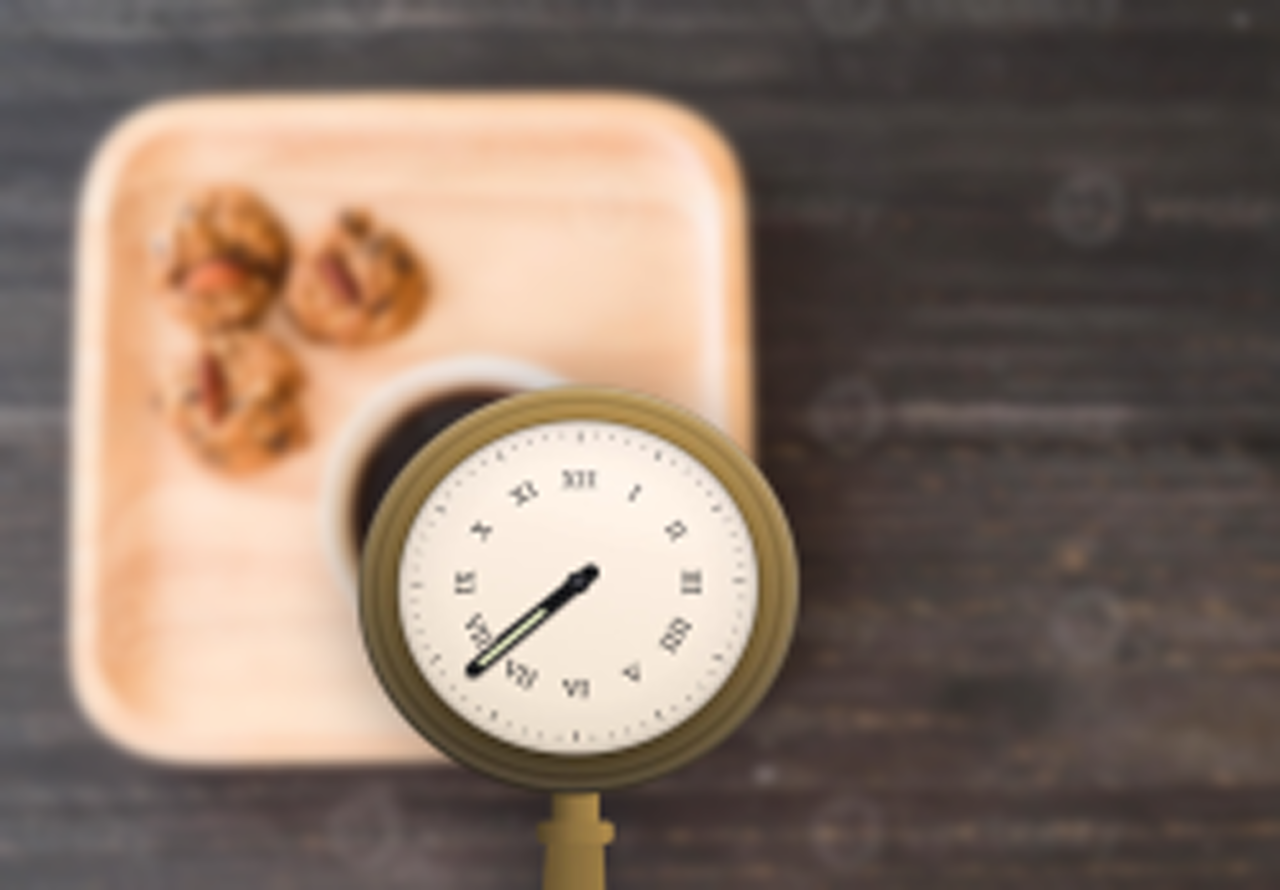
7:38
